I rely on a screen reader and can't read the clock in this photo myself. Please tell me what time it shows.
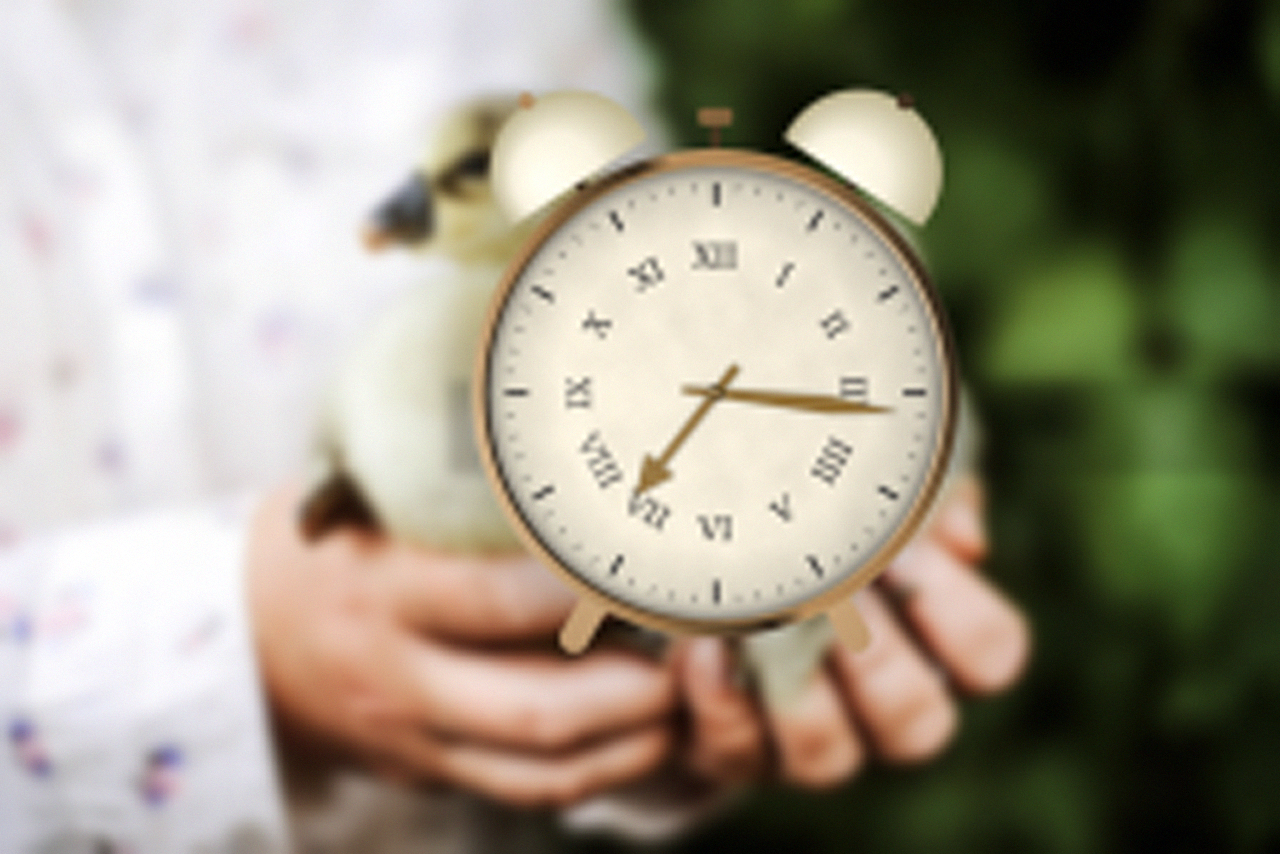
7:16
